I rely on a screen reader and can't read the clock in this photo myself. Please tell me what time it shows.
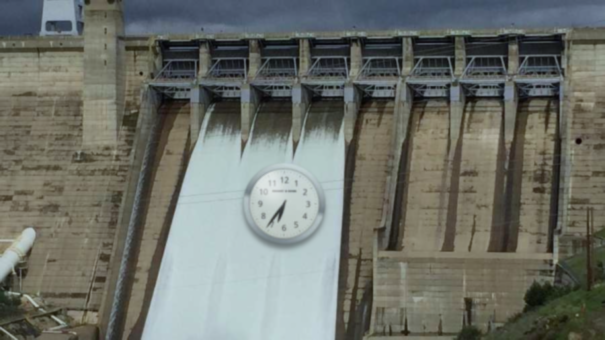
6:36
